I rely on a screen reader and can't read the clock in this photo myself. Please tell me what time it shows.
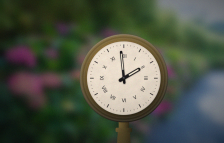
1:59
